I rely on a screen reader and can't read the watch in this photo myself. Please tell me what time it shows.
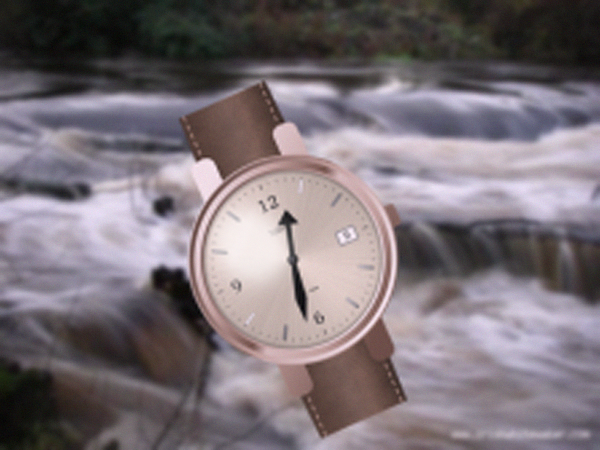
12:32
